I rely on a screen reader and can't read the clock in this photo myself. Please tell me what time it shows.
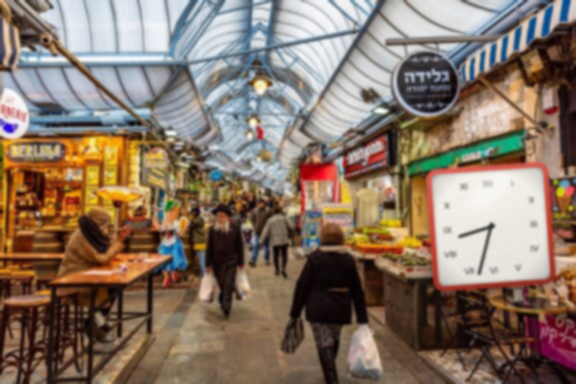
8:33
